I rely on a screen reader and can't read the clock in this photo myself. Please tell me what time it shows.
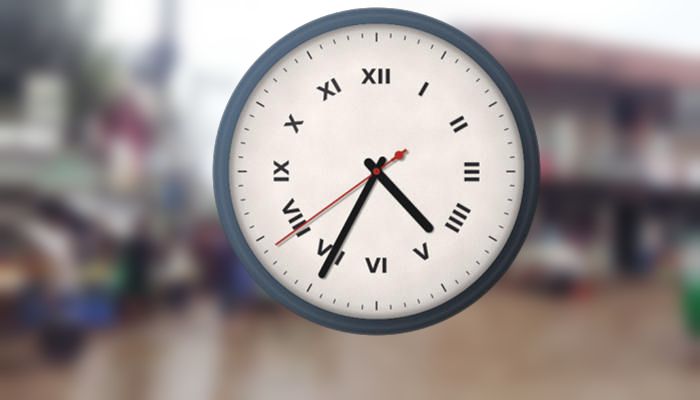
4:34:39
